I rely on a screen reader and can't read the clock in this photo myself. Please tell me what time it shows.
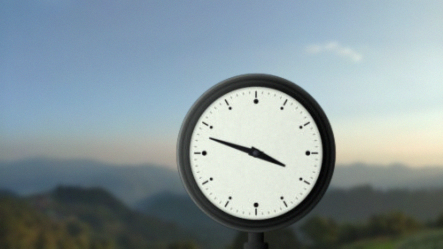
3:48
